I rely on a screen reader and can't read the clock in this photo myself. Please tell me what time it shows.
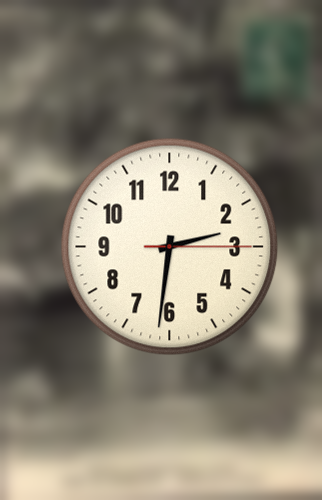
2:31:15
